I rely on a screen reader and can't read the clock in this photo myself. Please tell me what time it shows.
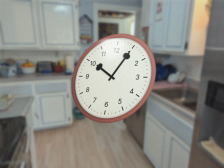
10:05
